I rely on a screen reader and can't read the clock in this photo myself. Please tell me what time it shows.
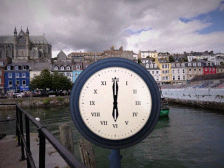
6:00
